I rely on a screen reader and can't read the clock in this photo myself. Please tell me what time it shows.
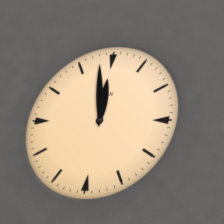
11:58
